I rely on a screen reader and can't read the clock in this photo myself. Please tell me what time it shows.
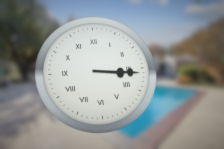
3:16
